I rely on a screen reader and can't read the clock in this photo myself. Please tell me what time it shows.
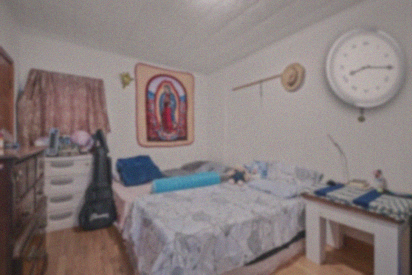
8:15
